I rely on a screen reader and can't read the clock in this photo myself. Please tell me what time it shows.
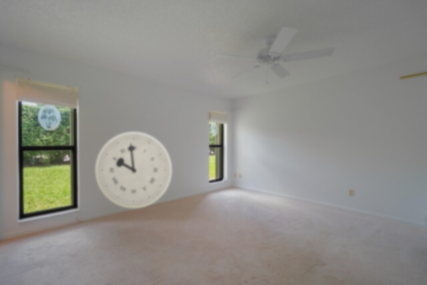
9:59
